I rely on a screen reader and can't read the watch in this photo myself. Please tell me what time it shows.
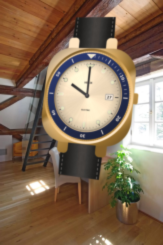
10:00
